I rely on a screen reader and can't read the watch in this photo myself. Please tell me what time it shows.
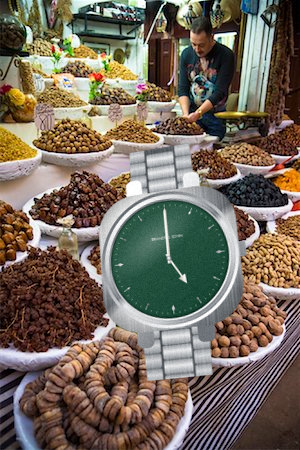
5:00
